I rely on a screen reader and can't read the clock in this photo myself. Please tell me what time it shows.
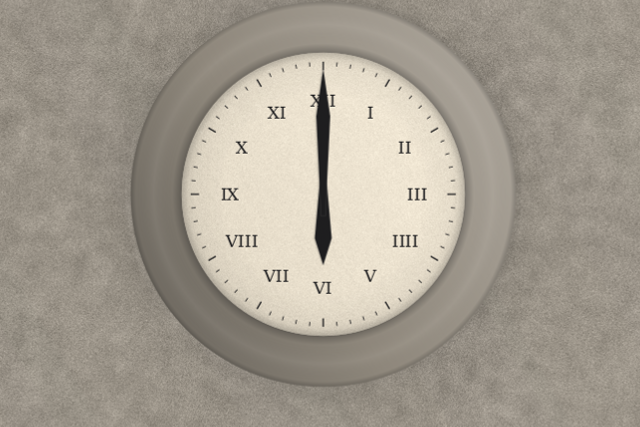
6:00
